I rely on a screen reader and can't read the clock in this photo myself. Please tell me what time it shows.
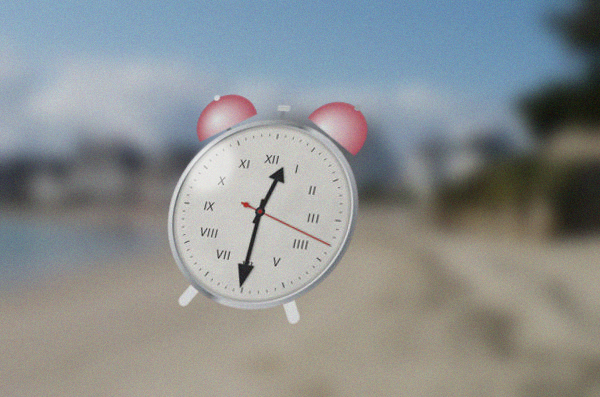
12:30:18
